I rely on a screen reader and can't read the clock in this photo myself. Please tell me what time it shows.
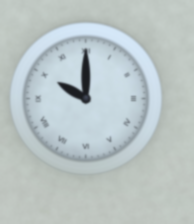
10:00
